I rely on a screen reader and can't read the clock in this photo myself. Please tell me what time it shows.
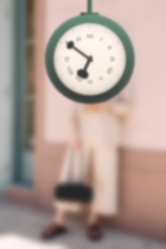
6:51
